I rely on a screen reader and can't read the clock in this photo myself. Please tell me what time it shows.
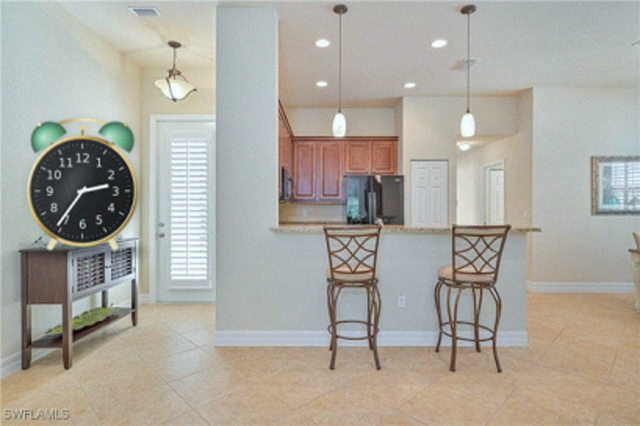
2:36
